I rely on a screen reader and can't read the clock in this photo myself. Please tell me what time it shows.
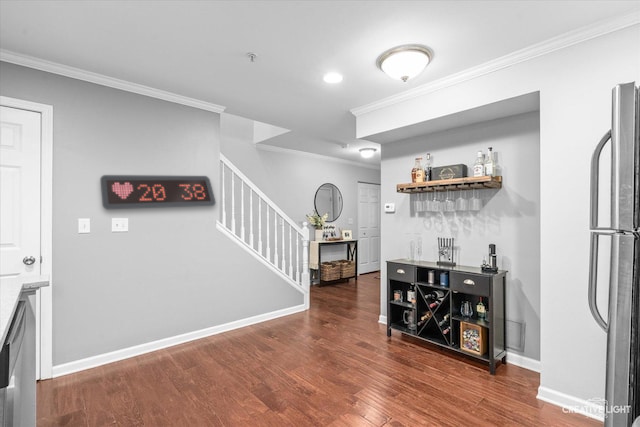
20:38
